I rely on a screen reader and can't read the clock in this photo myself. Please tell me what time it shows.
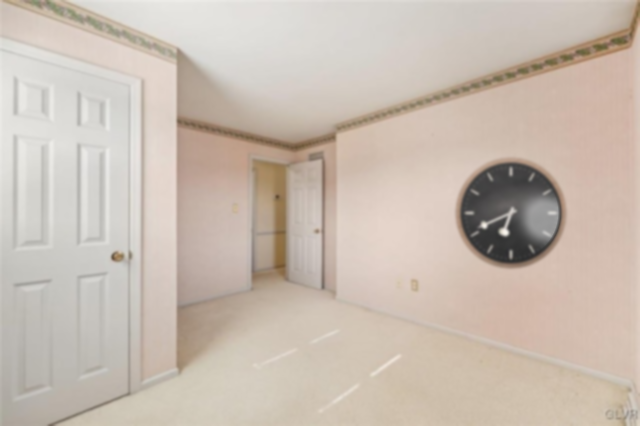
6:41
